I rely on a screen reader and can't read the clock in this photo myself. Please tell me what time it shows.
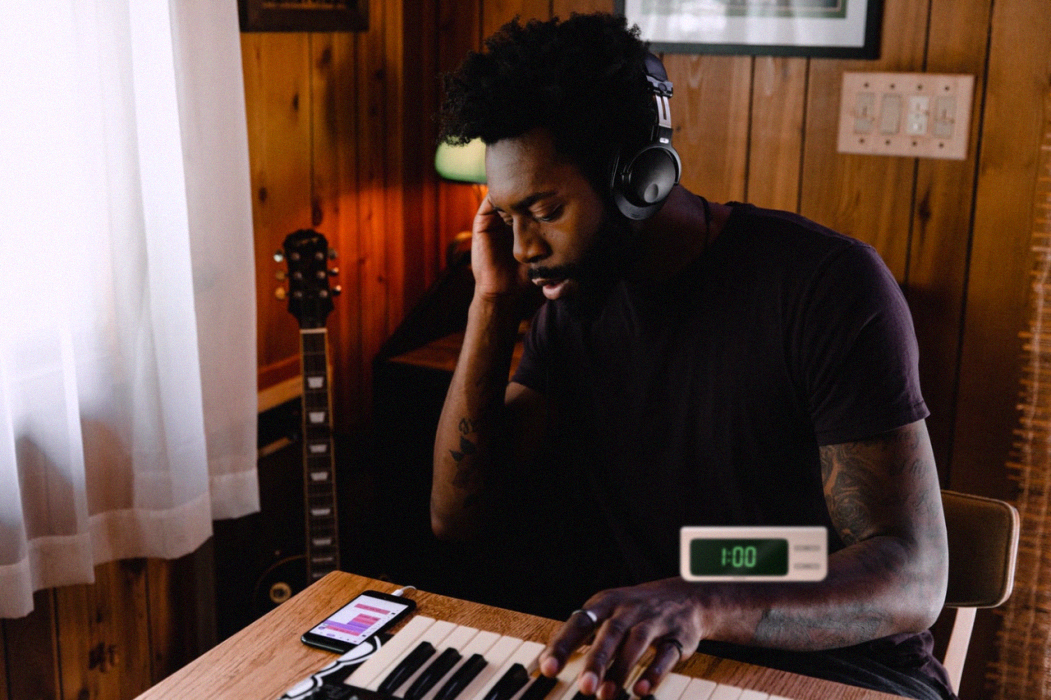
1:00
